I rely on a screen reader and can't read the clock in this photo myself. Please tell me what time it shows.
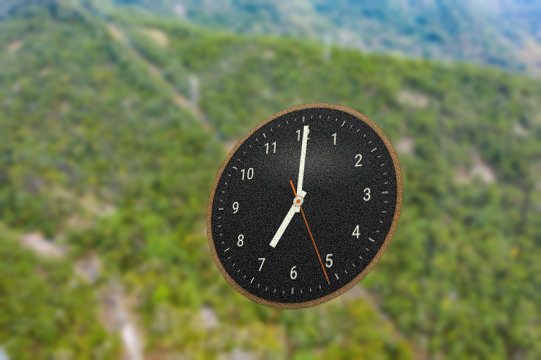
7:00:26
